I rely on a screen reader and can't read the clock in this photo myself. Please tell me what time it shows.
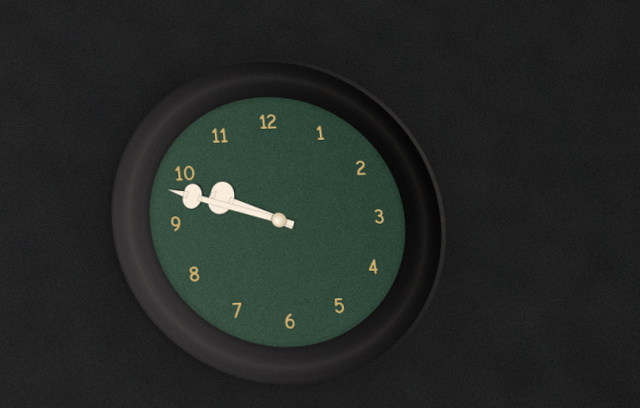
9:48
